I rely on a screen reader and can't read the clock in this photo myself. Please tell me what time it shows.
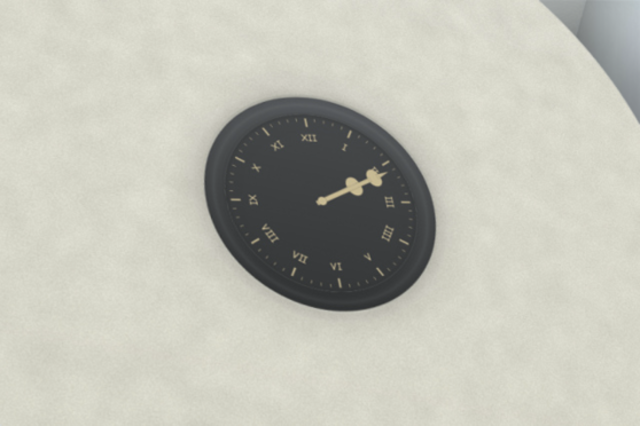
2:11
